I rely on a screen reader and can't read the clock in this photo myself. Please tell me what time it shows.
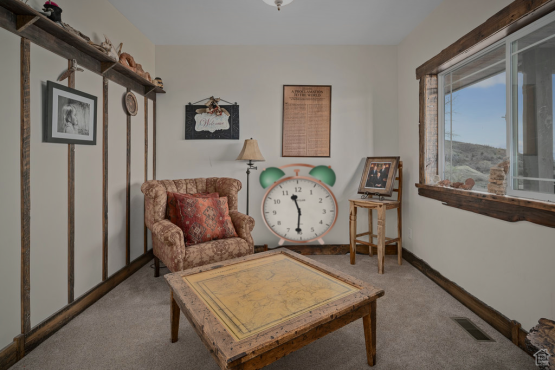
11:31
